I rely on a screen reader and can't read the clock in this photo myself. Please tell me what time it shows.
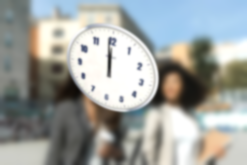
11:59
